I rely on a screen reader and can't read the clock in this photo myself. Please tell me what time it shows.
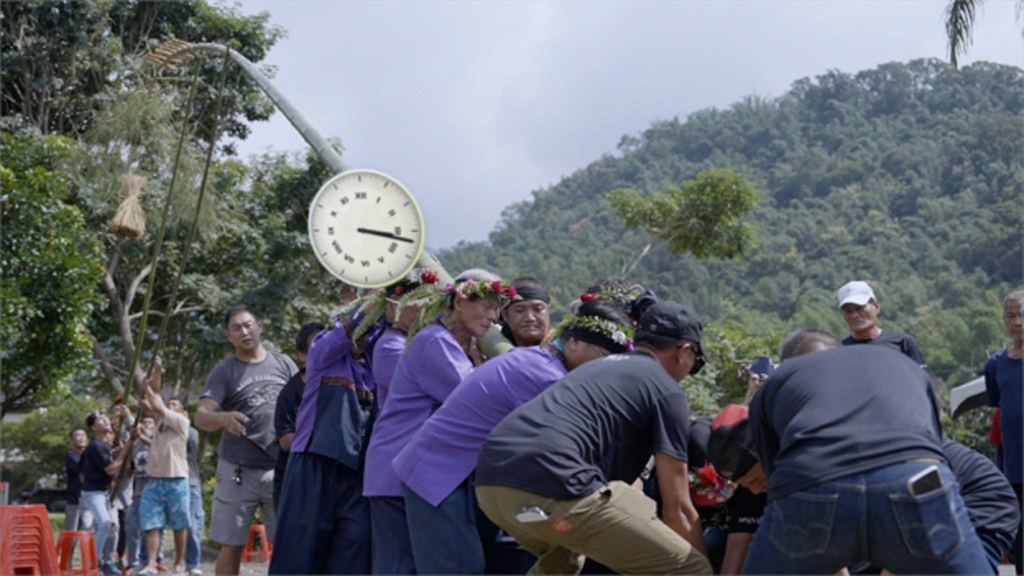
3:17
